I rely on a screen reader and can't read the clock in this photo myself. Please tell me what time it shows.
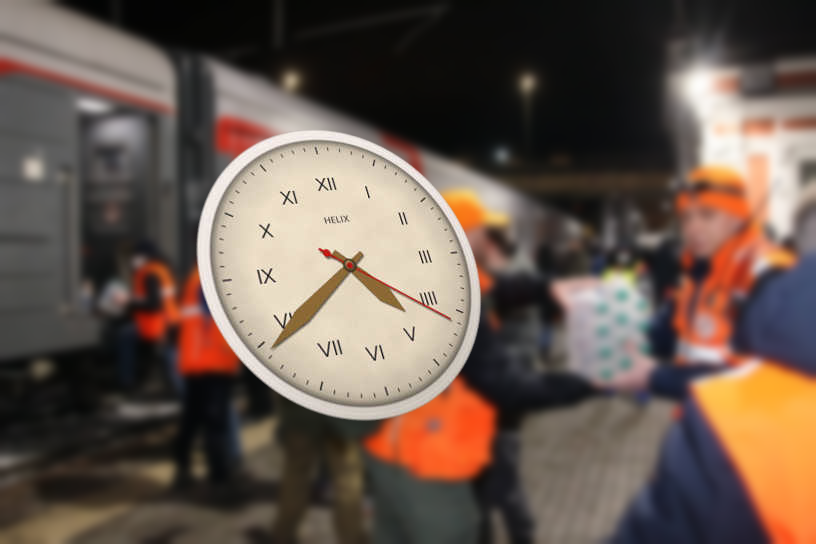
4:39:21
